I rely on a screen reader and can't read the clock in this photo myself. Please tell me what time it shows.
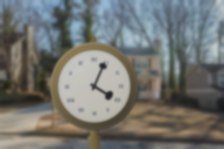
4:04
